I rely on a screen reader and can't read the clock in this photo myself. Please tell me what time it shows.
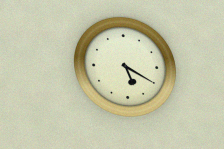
5:20
